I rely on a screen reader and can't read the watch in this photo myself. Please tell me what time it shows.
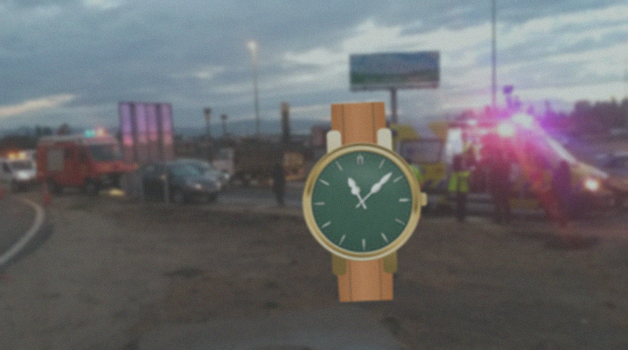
11:08
